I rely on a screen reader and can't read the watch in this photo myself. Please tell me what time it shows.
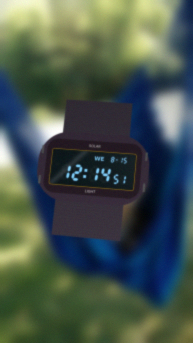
12:14:51
